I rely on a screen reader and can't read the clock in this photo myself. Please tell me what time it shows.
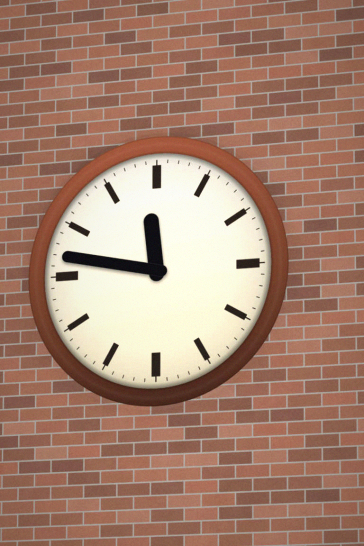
11:47
